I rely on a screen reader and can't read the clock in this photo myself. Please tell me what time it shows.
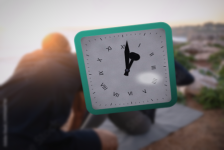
1:01
